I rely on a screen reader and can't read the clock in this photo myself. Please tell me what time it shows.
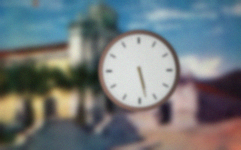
5:28
